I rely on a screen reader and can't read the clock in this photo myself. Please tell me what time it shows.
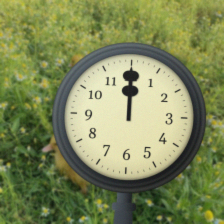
12:00
